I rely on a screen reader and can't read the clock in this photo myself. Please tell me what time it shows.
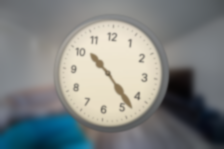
10:23
